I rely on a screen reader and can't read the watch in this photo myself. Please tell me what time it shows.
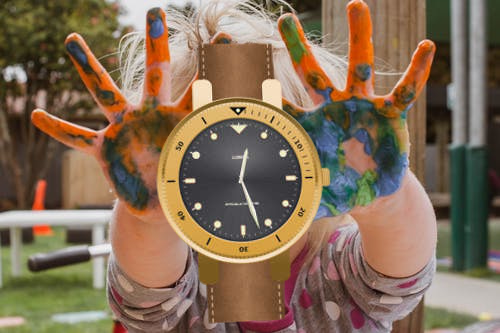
12:27
